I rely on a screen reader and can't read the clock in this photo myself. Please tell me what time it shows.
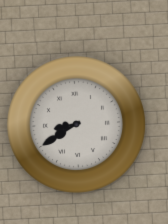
8:40
